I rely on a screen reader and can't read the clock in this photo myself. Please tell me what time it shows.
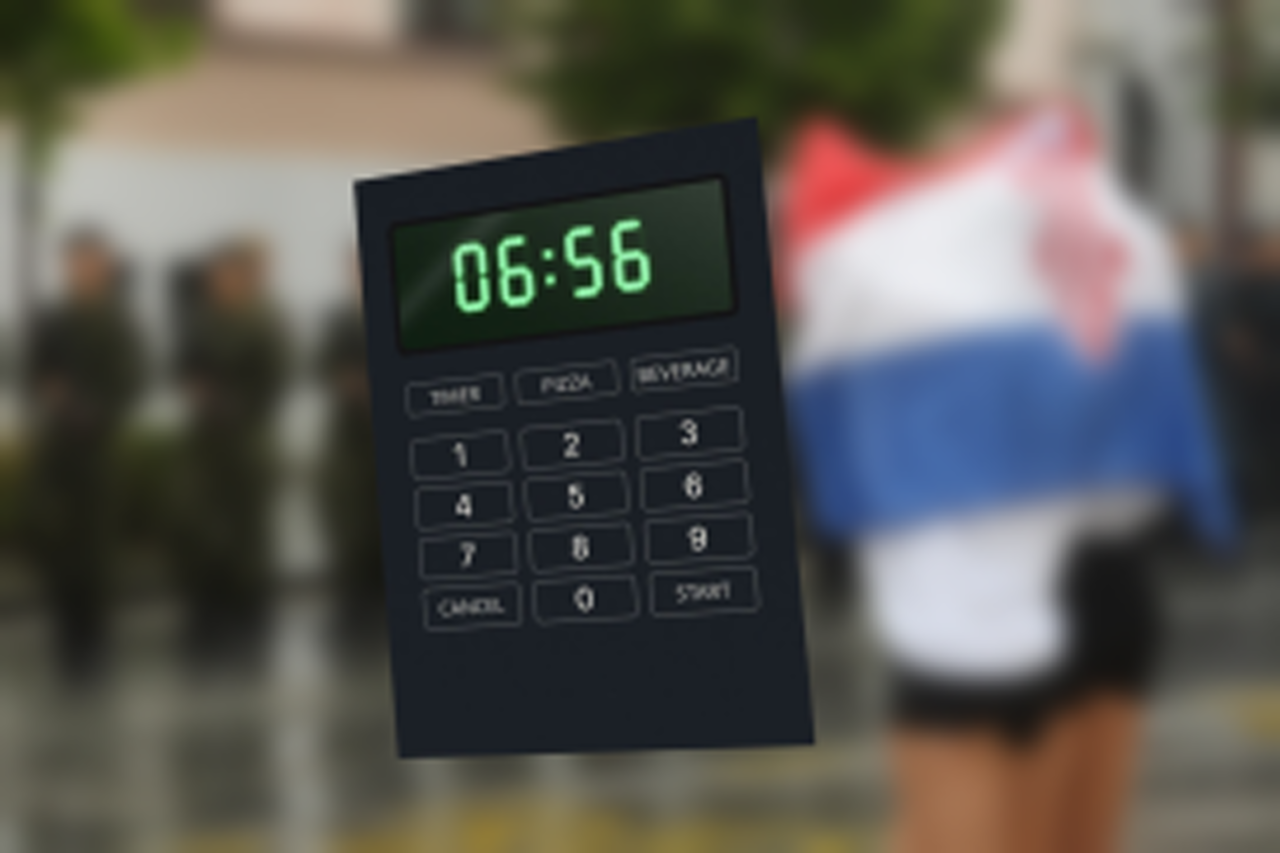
6:56
